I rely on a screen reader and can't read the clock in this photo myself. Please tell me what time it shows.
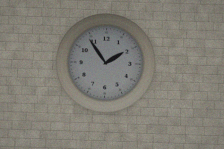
1:54
